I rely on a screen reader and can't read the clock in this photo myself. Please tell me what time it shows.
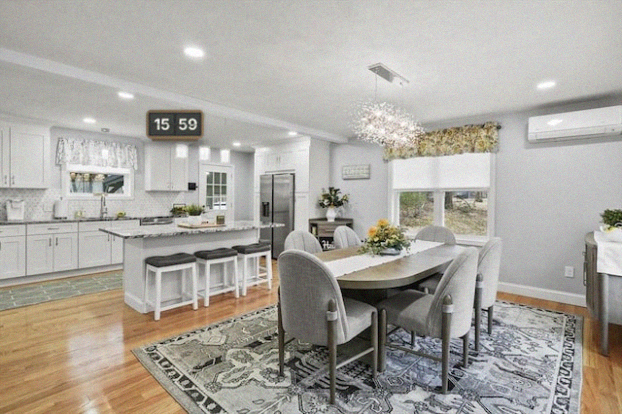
15:59
